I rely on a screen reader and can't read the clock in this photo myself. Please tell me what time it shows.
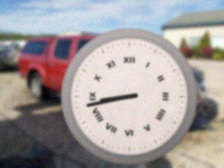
8:43
